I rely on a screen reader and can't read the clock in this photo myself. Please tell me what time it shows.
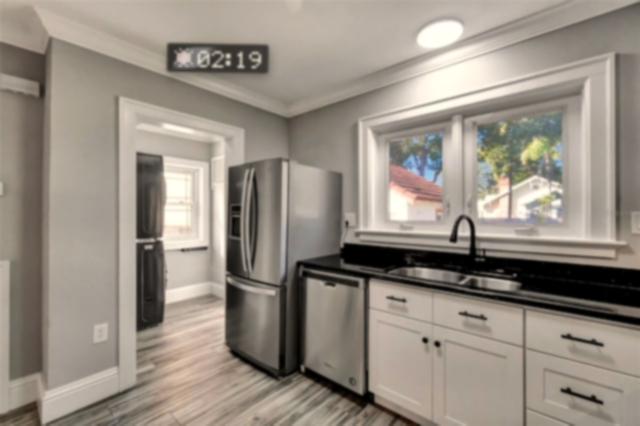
2:19
